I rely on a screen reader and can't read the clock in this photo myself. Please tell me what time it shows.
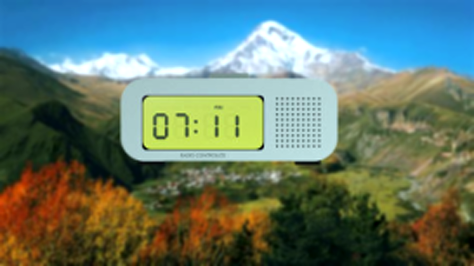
7:11
